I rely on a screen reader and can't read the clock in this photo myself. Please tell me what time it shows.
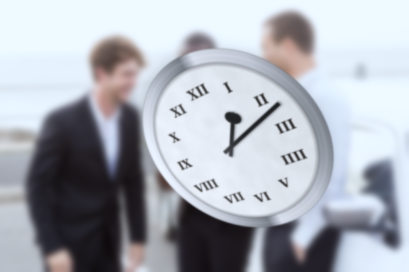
1:12
